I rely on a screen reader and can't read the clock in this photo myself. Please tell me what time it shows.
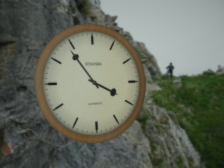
3:54
